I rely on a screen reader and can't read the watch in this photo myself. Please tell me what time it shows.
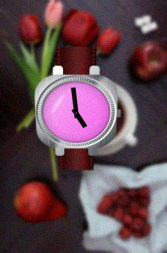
4:59
